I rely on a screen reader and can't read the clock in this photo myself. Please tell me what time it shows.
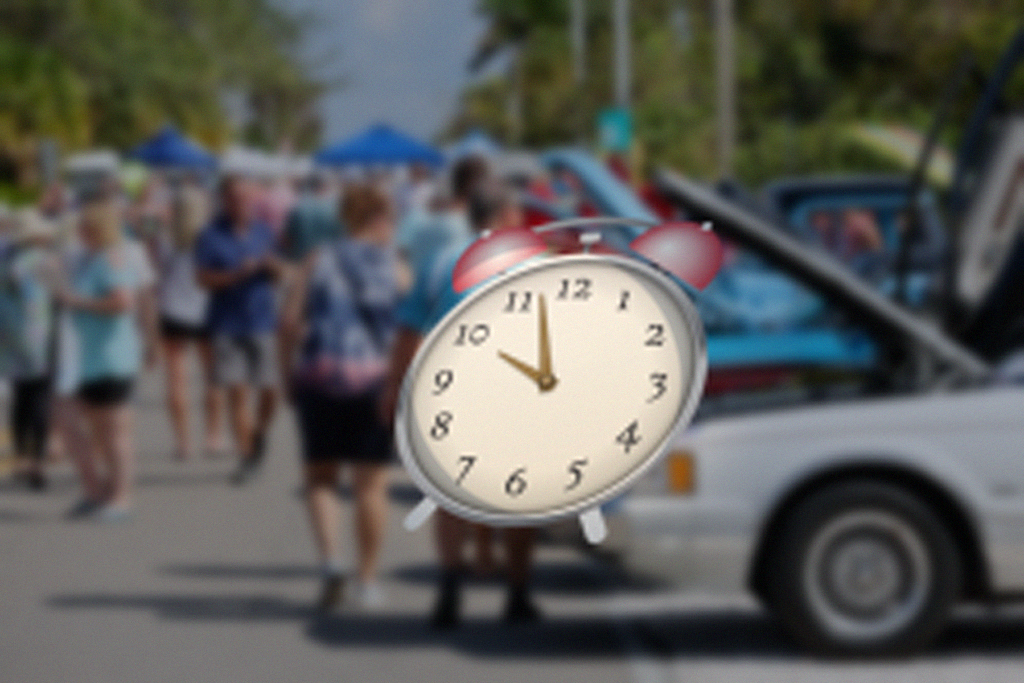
9:57
